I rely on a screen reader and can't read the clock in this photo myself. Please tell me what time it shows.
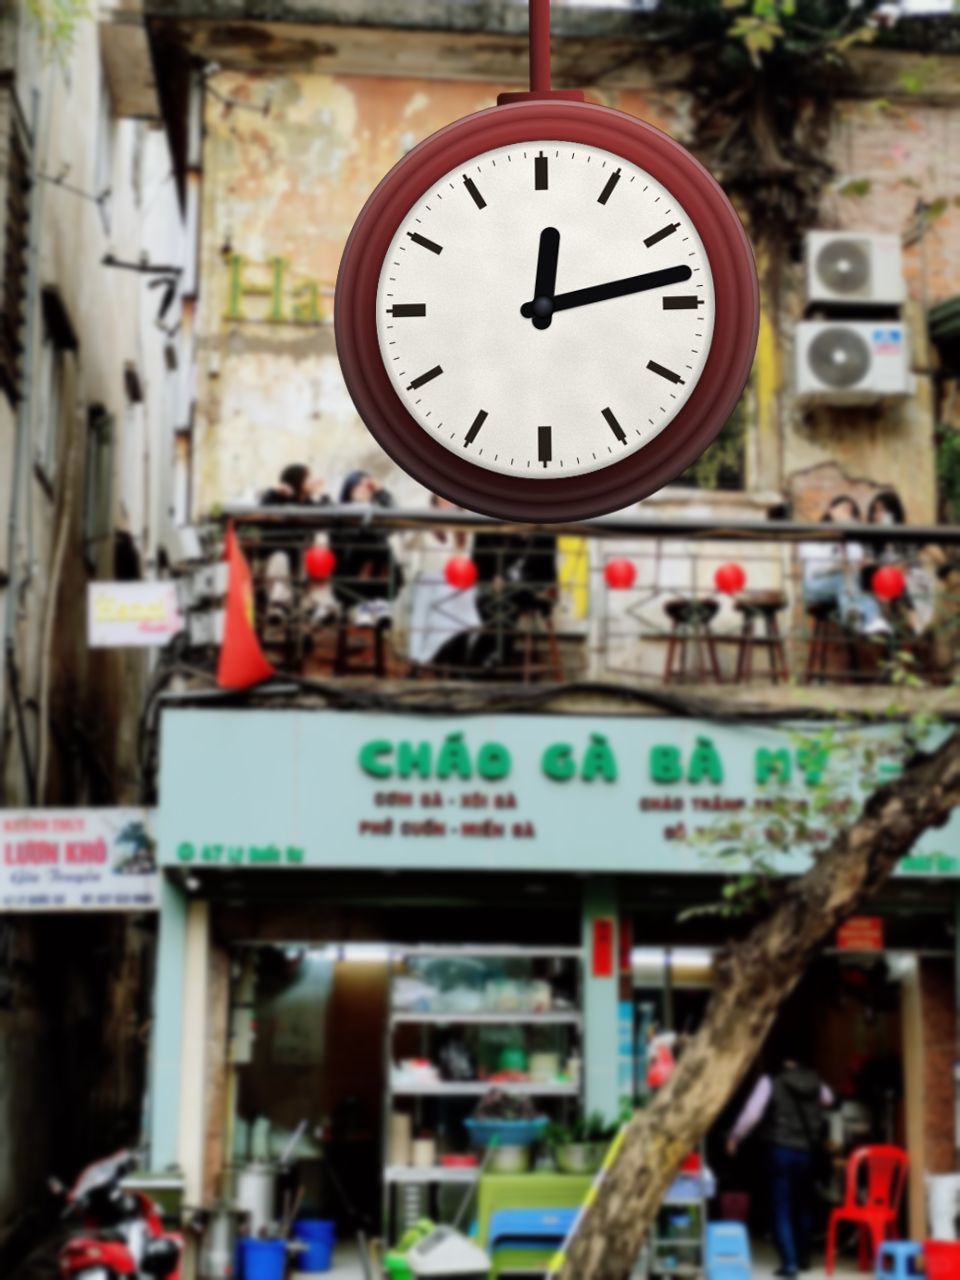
12:13
